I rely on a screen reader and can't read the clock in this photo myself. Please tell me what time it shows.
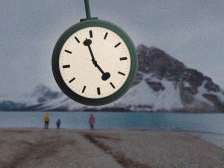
4:58
